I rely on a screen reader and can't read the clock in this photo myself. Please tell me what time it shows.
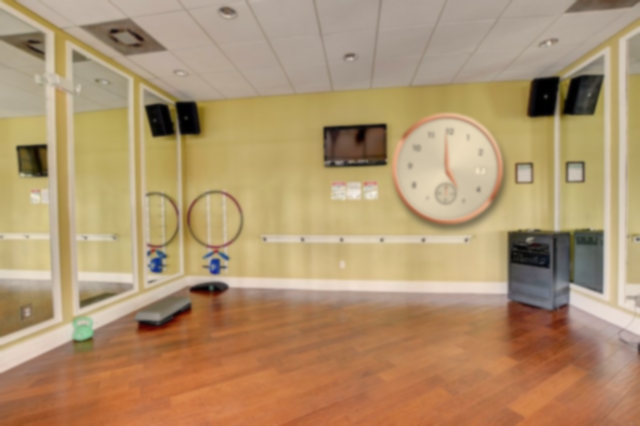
4:59
